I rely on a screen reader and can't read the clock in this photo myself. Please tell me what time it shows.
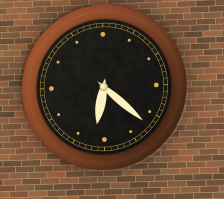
6:22
